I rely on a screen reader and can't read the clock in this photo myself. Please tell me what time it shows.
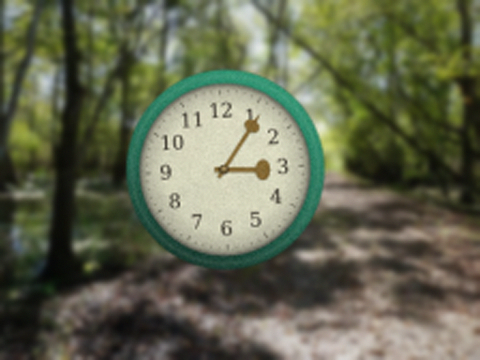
3:06
